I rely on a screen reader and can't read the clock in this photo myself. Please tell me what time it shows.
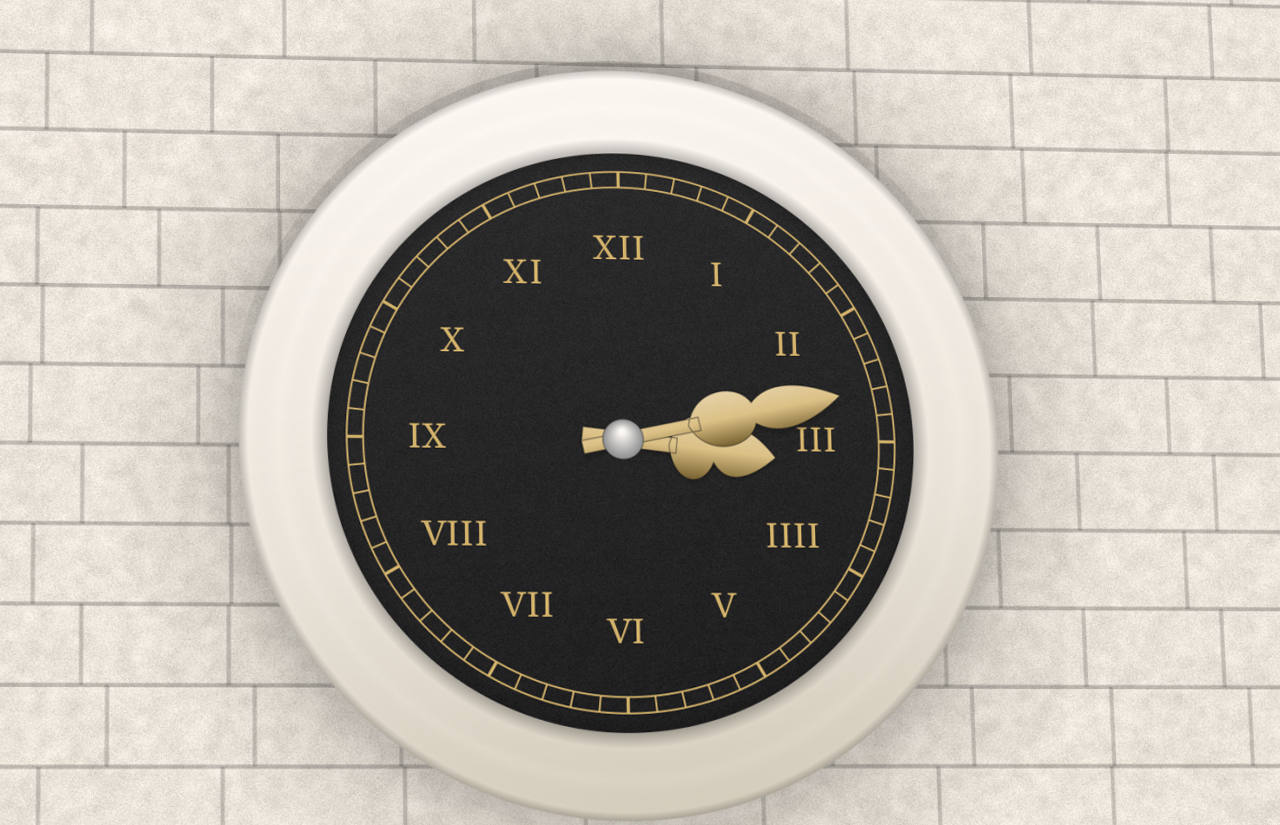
3:13
